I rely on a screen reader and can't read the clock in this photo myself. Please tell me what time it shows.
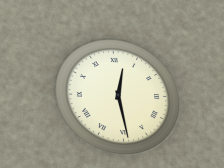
12:29
